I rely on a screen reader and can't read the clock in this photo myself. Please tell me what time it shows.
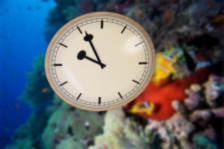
9:56
